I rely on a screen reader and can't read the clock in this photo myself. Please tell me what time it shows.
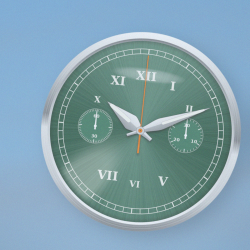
10:11
